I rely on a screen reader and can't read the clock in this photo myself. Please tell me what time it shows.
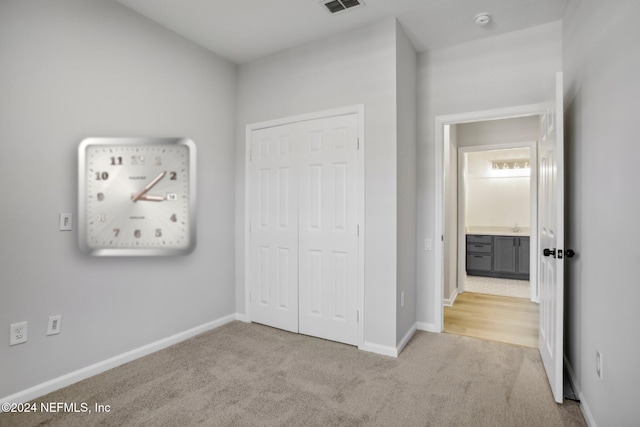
3:08
